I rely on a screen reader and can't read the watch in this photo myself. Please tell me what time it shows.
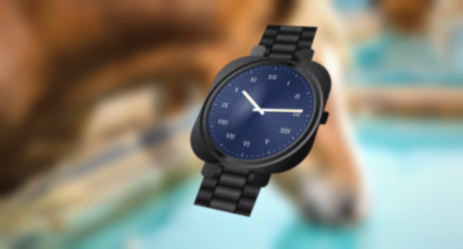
10:14
